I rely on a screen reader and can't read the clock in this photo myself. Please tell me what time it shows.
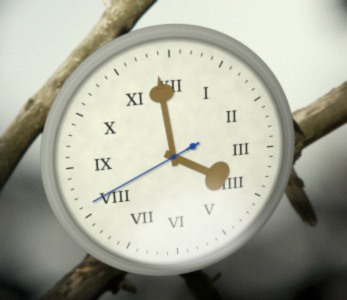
3:58:41
